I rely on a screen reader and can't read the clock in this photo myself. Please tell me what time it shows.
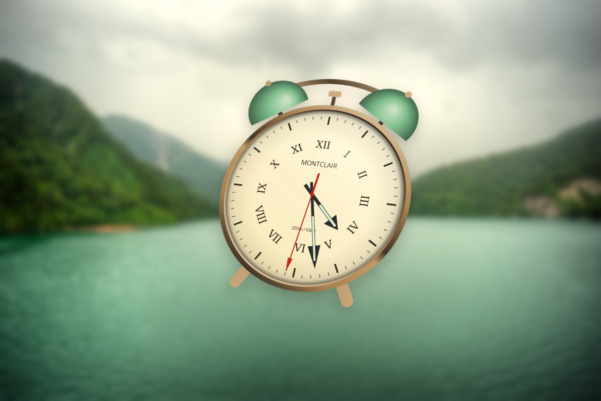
4:27:31
